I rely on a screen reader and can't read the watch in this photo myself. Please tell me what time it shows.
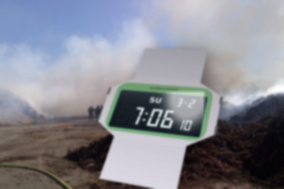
7:06
